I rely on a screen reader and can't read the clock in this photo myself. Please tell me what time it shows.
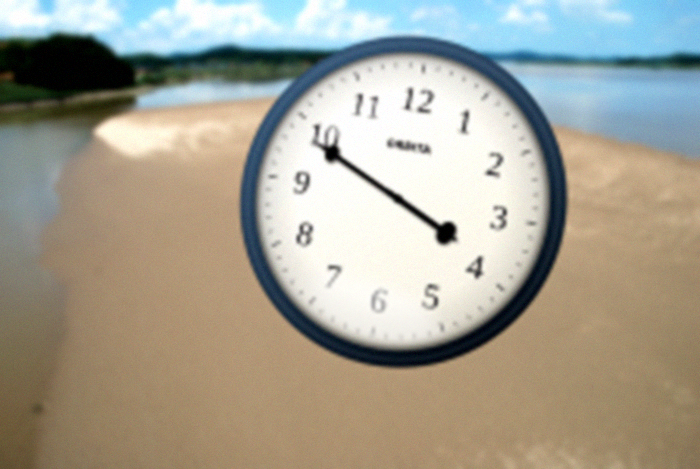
3:49
